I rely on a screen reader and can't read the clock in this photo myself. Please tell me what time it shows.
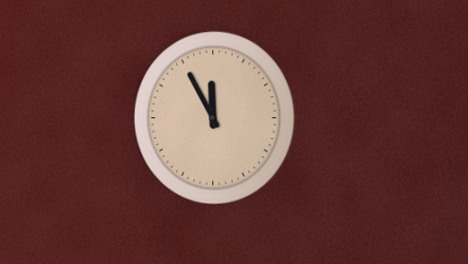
11:55
